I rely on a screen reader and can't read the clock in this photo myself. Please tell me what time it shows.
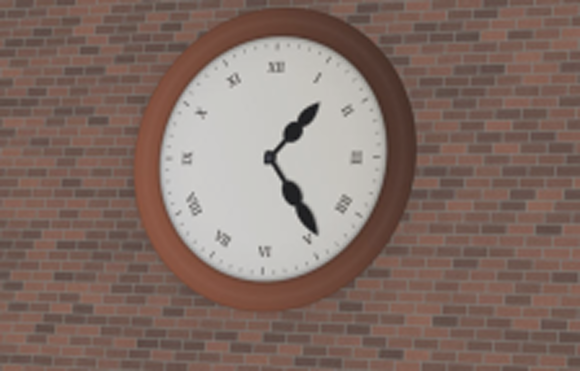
1:24
